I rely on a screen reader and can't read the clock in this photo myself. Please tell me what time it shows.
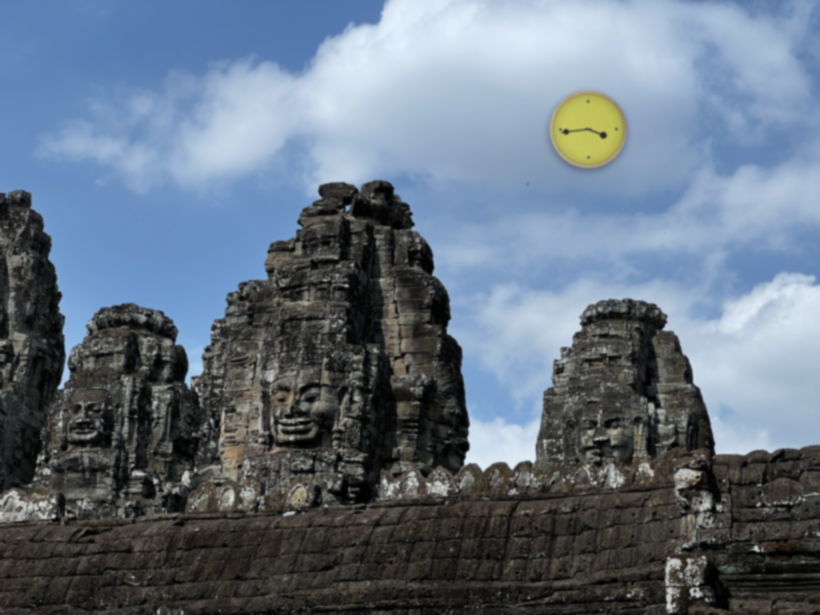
3:44
